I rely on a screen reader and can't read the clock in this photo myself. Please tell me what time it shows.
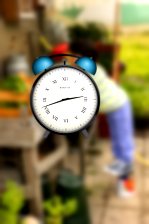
2:42
